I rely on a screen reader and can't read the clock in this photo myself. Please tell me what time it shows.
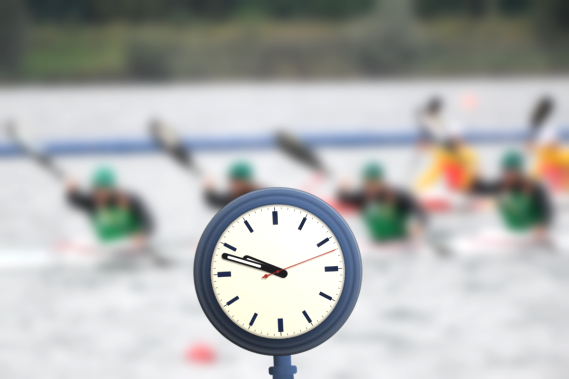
9:48:12
